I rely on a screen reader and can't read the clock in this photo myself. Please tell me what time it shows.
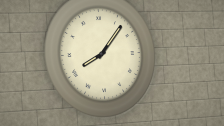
8:07
